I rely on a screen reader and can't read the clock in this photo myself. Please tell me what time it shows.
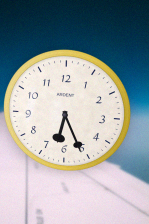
6:26
